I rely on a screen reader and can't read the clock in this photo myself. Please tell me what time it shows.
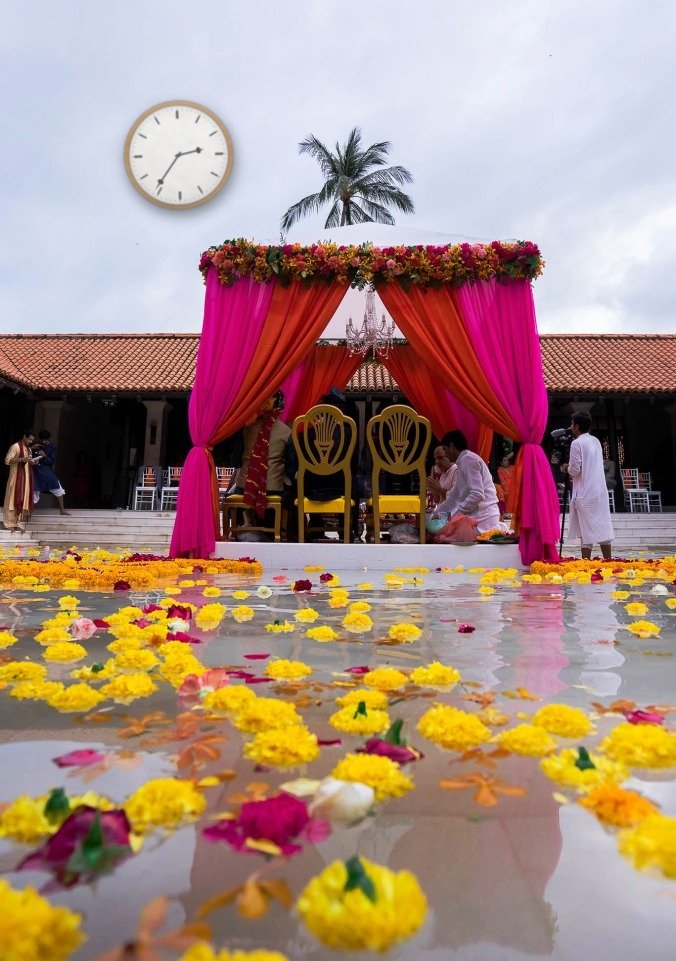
2:36
